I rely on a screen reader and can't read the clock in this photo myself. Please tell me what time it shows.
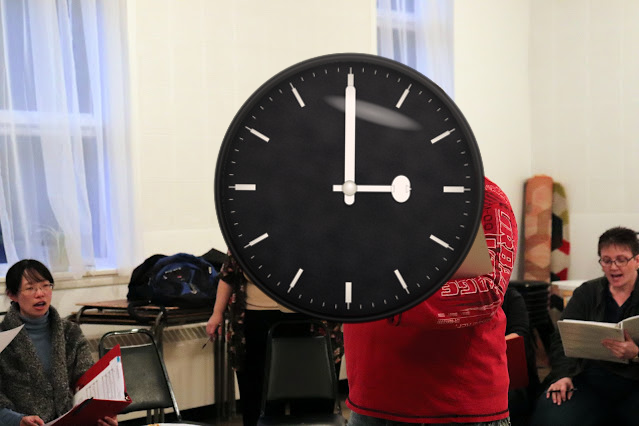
3:00
